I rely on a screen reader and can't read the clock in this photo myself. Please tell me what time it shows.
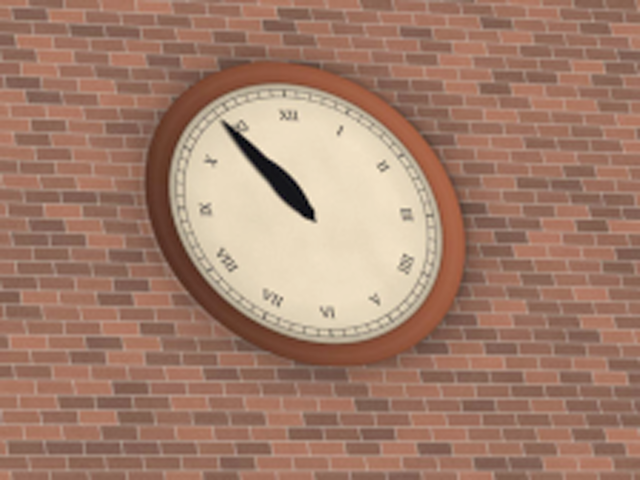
10:54
